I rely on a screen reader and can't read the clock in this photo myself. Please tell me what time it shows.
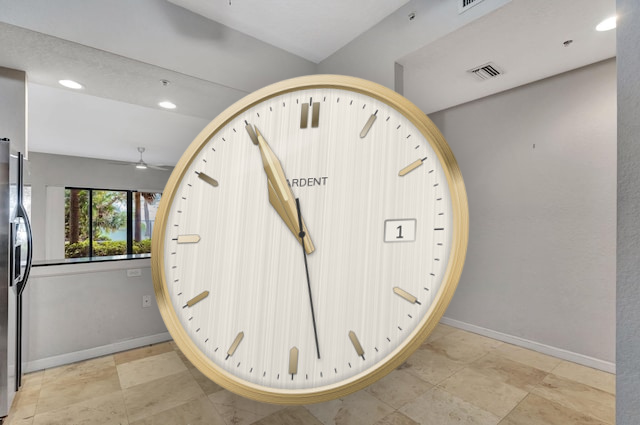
10:55:28
